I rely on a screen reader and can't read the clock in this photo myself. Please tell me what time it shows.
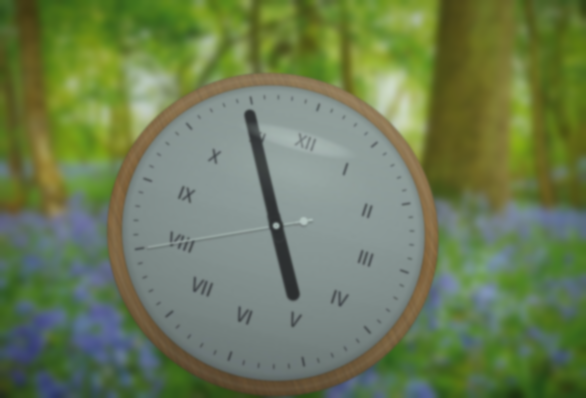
4:54:40
